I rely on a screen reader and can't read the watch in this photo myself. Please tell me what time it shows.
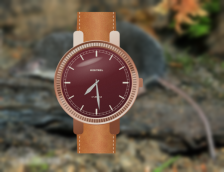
7:29
